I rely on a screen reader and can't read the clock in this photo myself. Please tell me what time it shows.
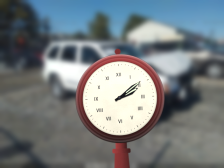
2:09
